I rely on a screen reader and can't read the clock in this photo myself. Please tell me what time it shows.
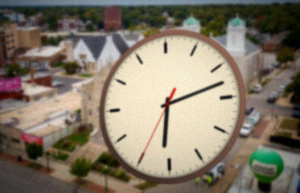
6:12:35
